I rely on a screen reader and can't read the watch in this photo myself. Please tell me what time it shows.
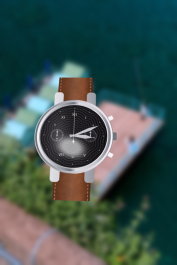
3:11
